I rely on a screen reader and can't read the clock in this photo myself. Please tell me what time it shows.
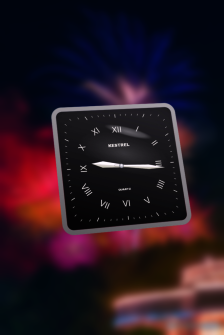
9:16
